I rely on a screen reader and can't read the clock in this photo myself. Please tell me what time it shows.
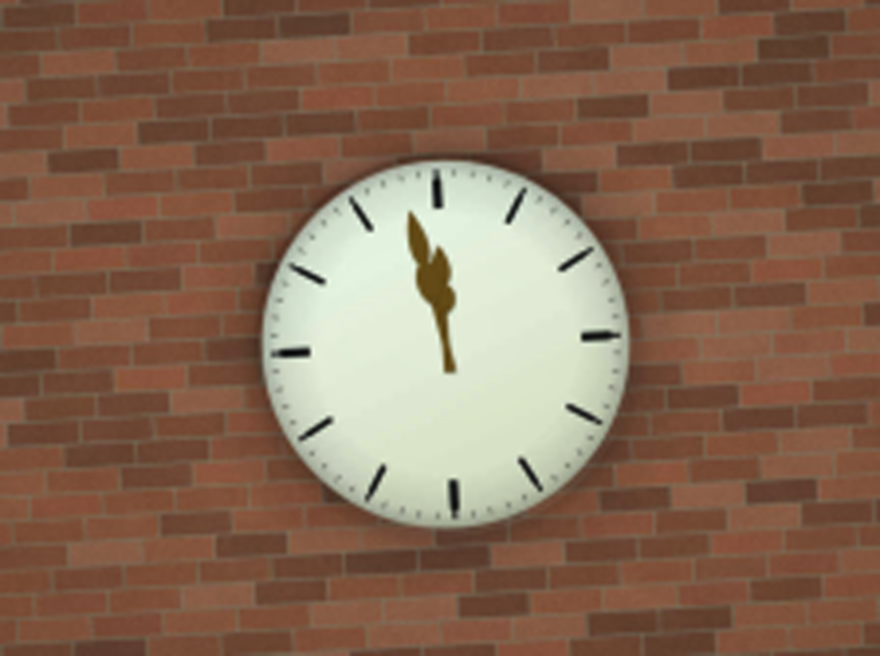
11:58
